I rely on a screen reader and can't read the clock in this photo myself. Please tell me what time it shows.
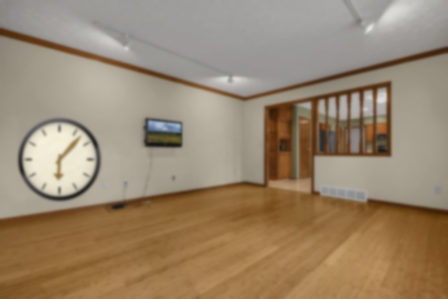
6:07
